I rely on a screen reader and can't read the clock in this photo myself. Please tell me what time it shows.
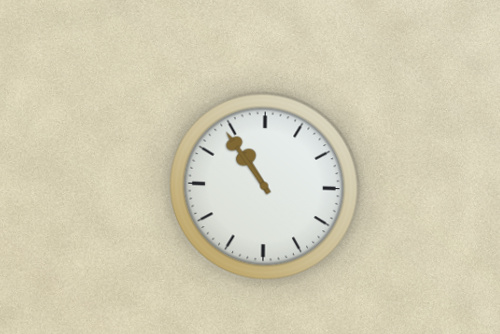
10:54
